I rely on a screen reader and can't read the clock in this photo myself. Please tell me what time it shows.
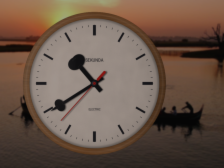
10:39:37
